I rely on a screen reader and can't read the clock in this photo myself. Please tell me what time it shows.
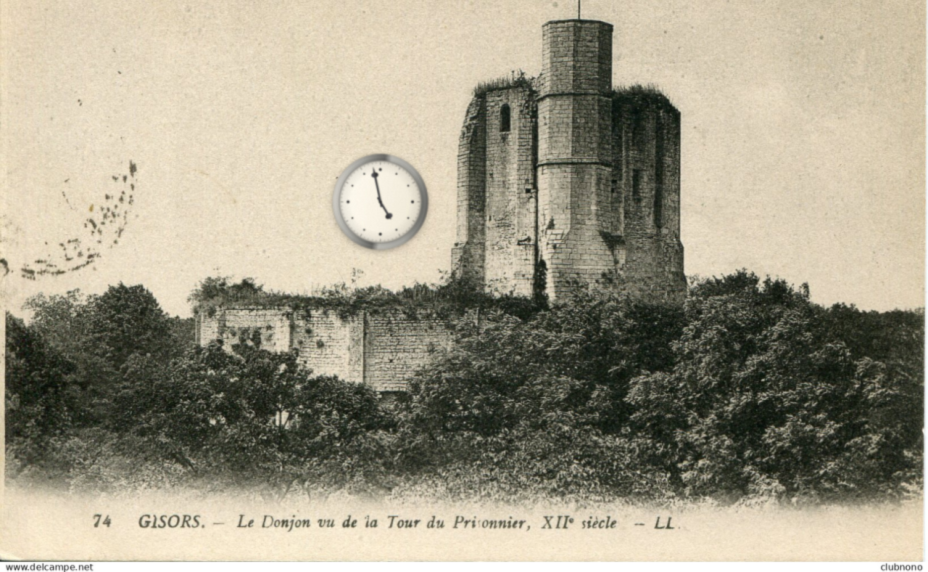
4:58
